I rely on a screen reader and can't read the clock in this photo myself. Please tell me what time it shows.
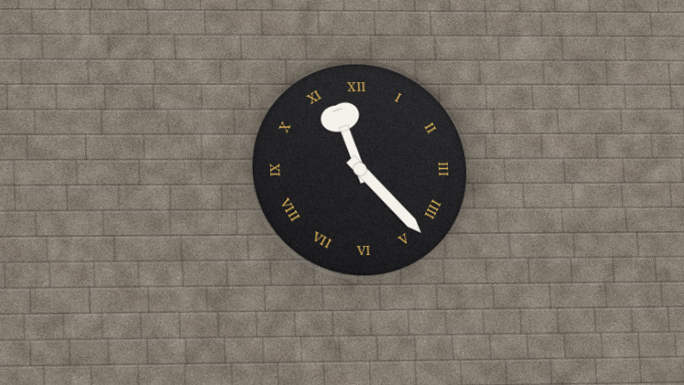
11:23
